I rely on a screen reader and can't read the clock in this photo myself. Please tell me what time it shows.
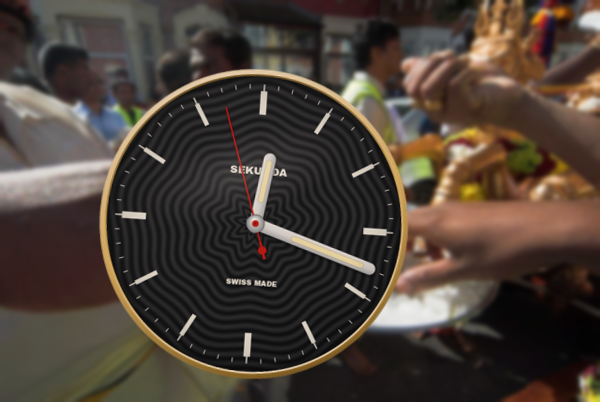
12:17:57
